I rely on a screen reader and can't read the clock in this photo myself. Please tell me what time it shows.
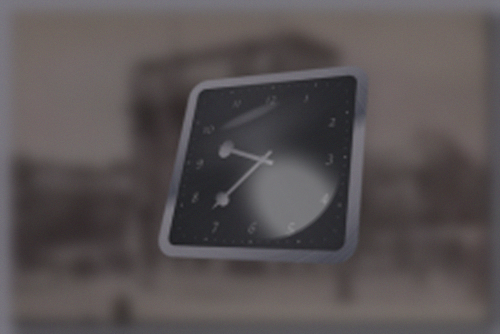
9:37
